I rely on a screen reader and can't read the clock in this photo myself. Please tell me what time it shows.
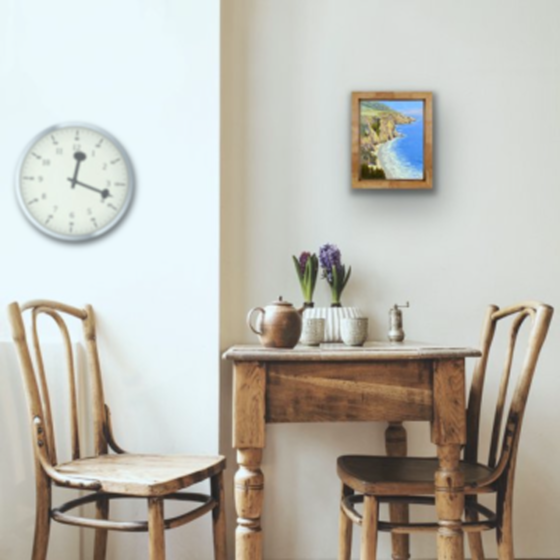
12:18
